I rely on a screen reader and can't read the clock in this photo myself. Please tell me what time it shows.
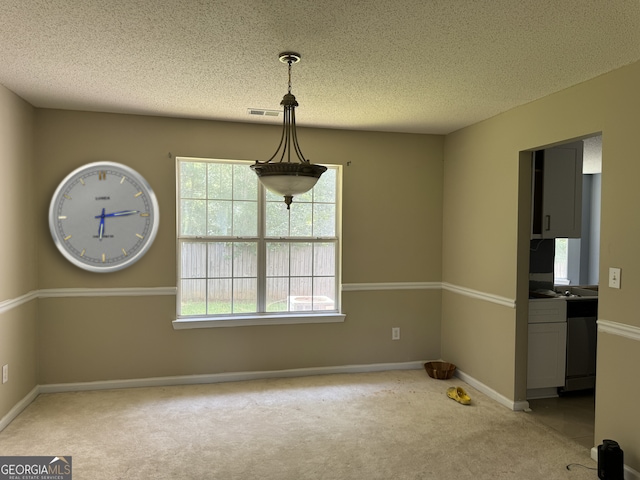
6:14
